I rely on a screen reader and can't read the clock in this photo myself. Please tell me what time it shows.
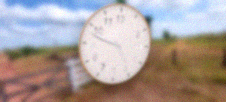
4:48
